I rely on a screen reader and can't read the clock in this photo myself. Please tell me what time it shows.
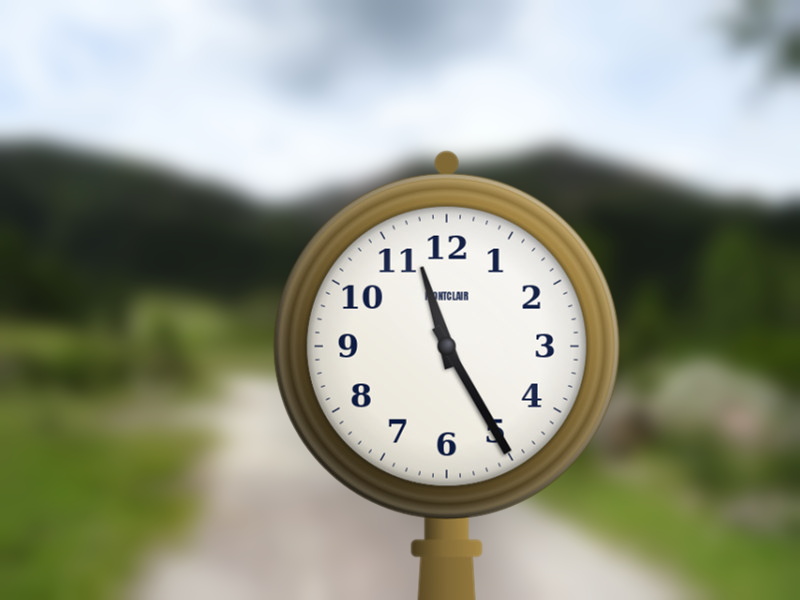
11:25
